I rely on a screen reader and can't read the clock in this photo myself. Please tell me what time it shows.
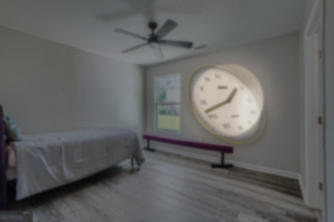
1:42
